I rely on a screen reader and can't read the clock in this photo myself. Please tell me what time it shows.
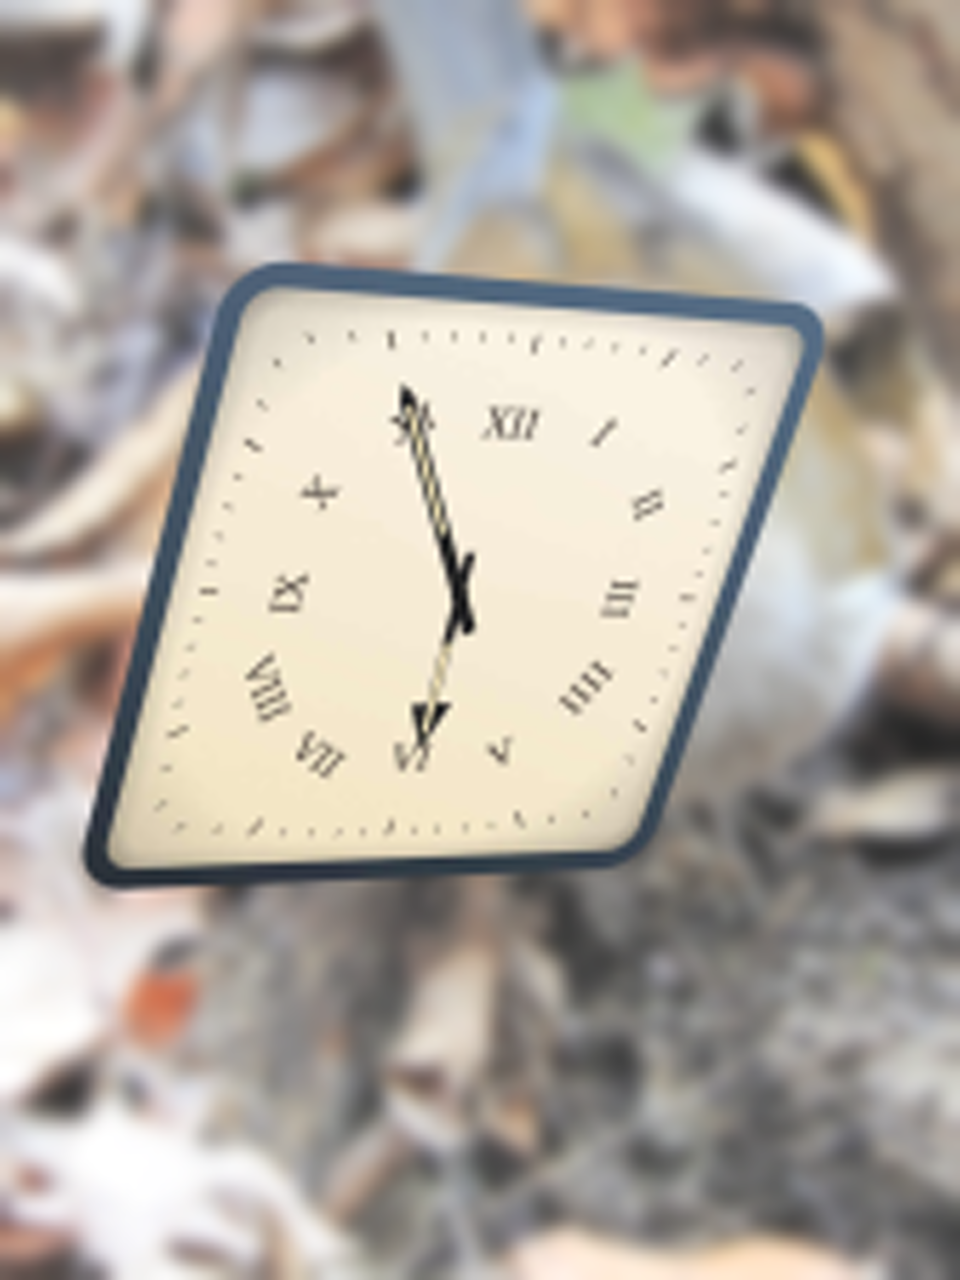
5:55
